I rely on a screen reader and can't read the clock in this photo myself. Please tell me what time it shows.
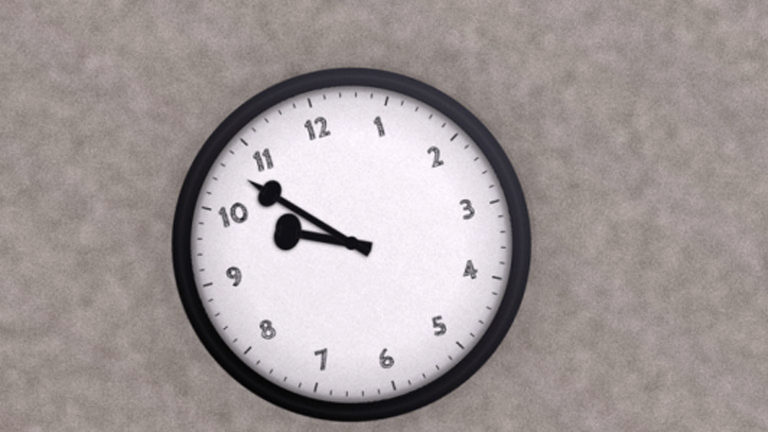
9:53
